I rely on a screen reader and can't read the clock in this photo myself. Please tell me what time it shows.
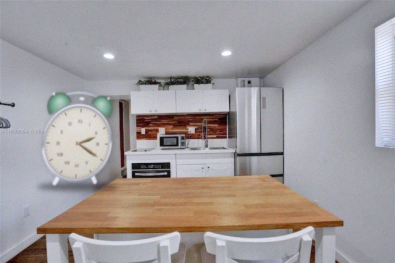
2:20
